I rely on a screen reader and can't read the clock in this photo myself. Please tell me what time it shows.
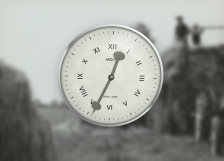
12:34
